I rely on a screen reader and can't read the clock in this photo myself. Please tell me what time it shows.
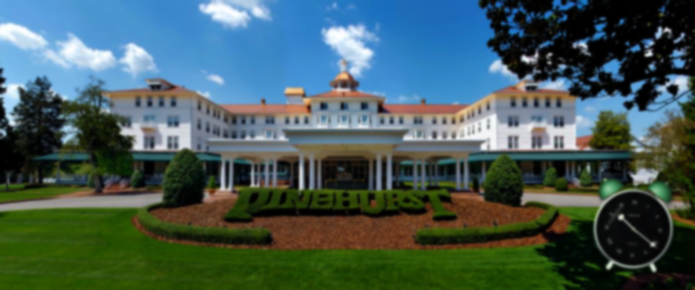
10:21
